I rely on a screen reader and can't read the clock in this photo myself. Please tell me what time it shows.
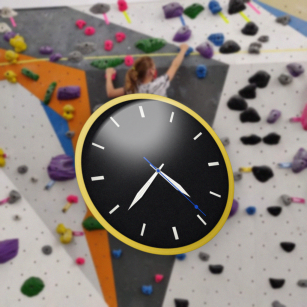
4:38:24
